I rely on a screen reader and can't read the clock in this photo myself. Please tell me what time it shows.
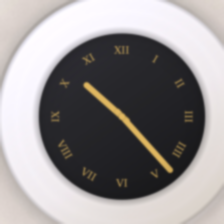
10:23
